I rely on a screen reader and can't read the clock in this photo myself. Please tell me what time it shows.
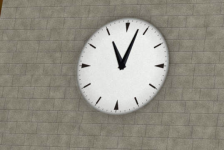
11:03
